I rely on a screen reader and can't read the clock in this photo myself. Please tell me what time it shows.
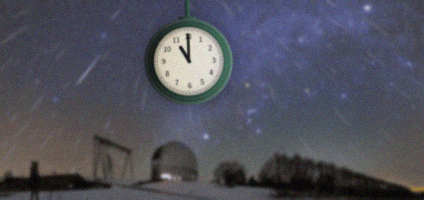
11:00
